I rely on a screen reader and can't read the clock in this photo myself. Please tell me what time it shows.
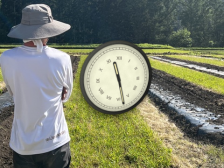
11:28
